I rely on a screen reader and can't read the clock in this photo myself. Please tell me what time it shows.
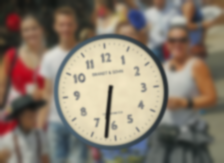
6:32
